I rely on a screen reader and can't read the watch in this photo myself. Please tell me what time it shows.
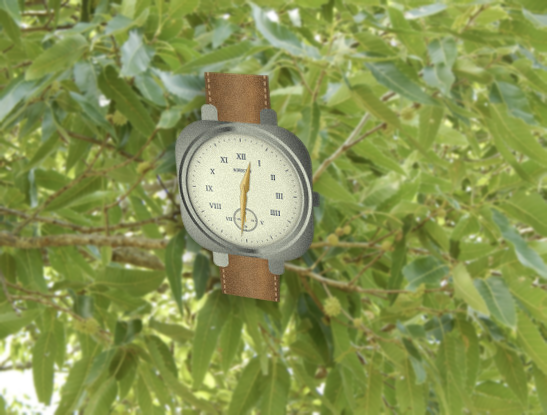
12:31
